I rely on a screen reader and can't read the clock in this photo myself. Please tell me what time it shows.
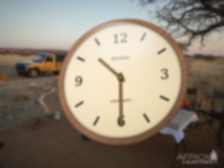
10:30
